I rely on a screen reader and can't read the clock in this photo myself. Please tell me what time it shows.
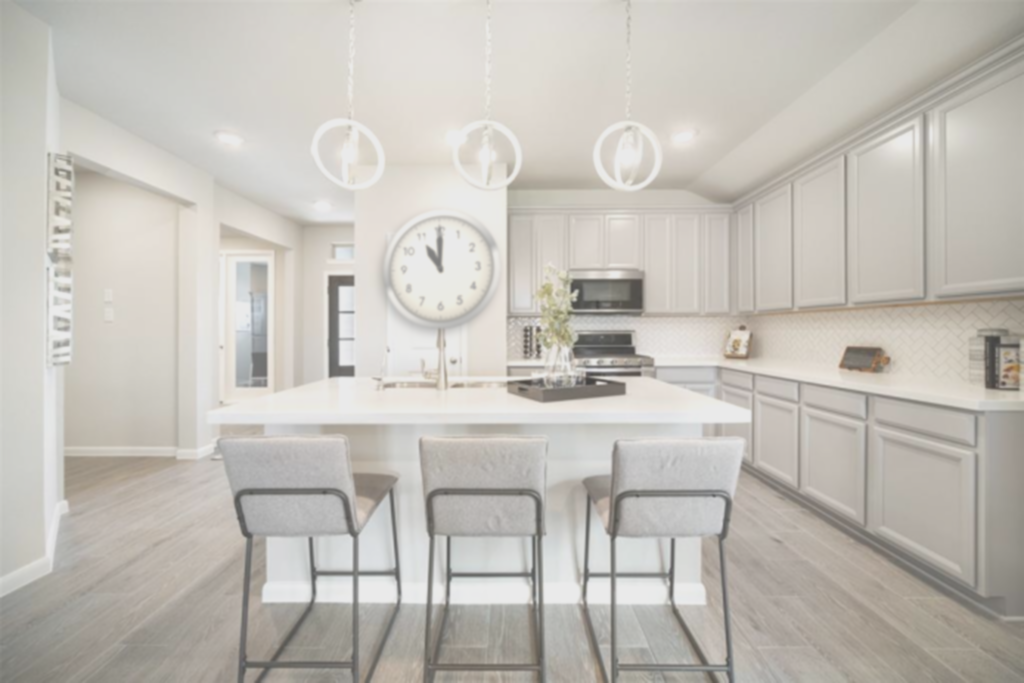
11:00
